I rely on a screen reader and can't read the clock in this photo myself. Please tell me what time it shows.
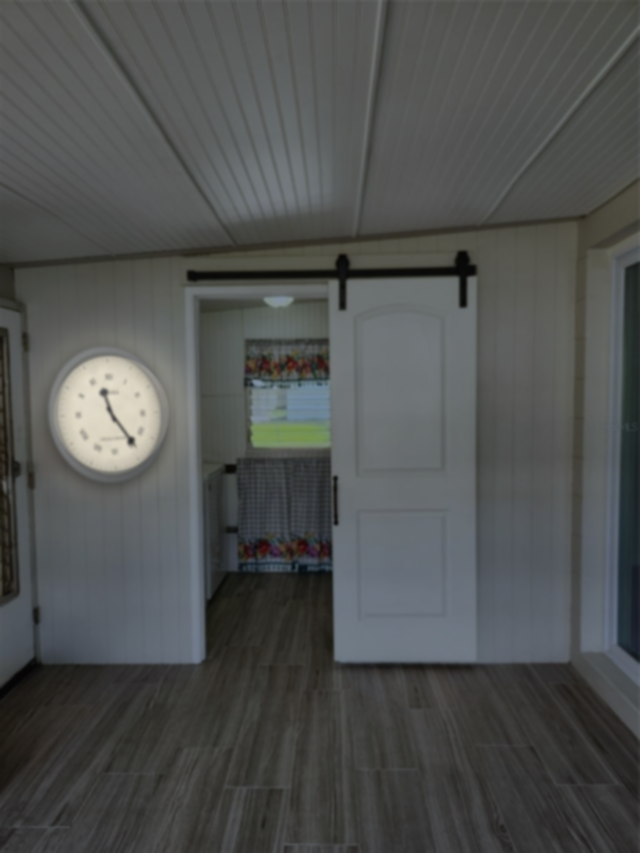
11:24
